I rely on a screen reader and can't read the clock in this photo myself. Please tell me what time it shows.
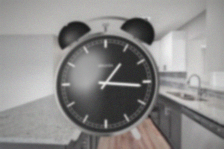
1:16
